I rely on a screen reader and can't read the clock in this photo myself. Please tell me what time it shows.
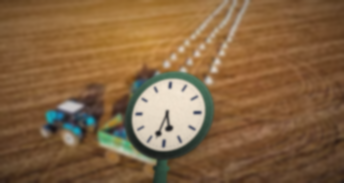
5:33
